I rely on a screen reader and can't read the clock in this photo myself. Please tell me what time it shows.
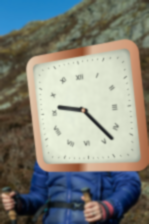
9:23
